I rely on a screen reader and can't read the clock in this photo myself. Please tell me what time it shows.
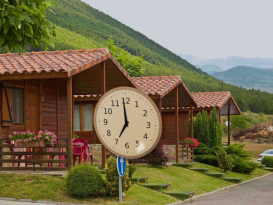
6:59
